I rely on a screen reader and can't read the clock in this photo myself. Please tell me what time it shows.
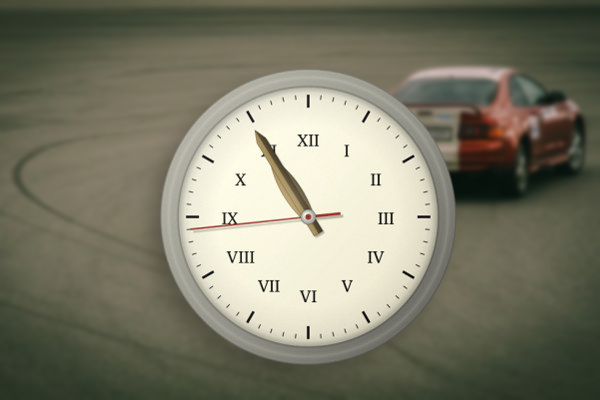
10:54:44
